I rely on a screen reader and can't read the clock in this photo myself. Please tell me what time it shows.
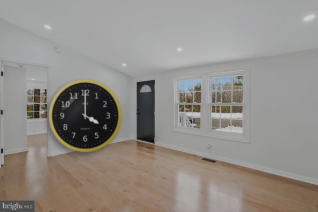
4:00
